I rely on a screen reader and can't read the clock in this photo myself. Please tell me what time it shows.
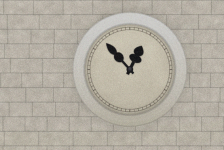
12:53
